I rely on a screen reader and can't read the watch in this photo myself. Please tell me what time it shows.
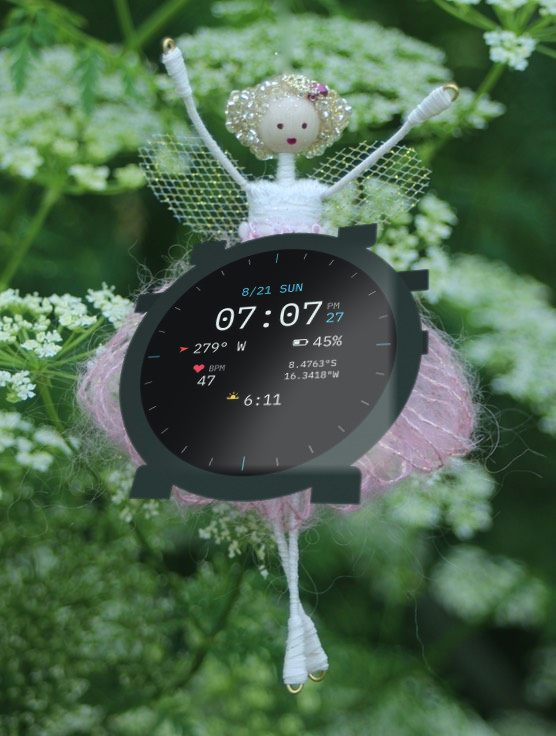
7:07:27
